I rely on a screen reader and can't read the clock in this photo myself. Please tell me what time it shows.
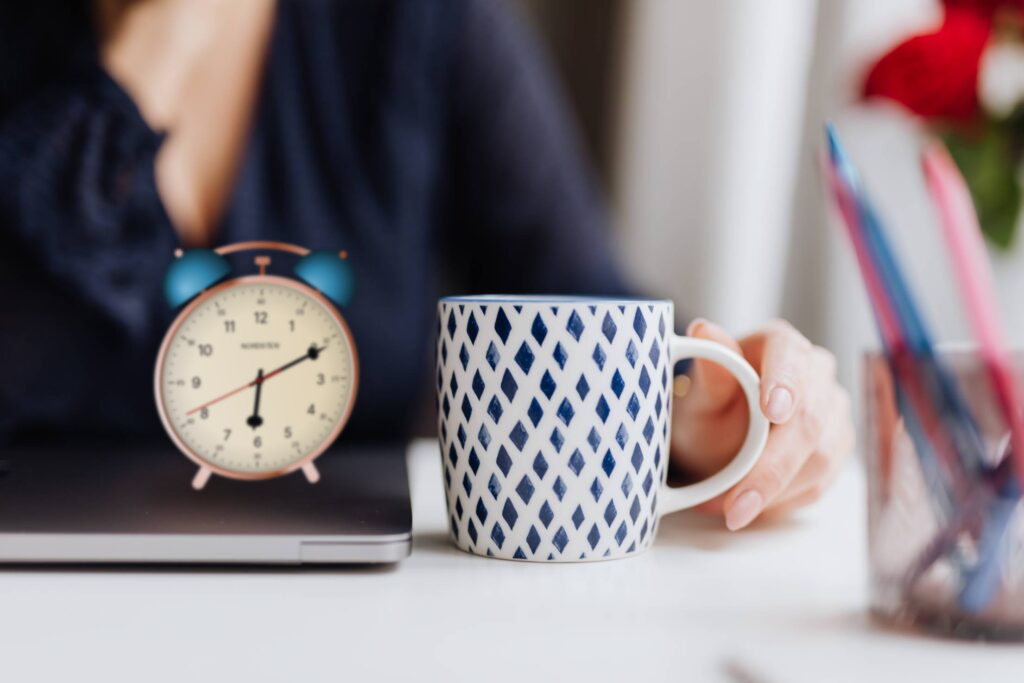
6:10:41
